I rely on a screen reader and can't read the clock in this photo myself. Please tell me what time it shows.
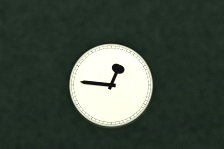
12:46
